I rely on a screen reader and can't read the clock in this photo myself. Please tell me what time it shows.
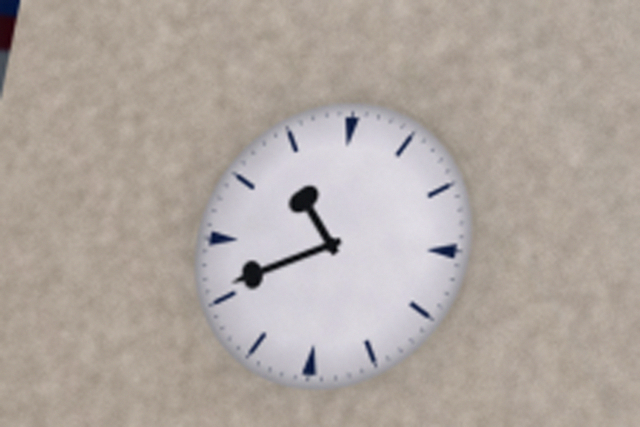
10:41
